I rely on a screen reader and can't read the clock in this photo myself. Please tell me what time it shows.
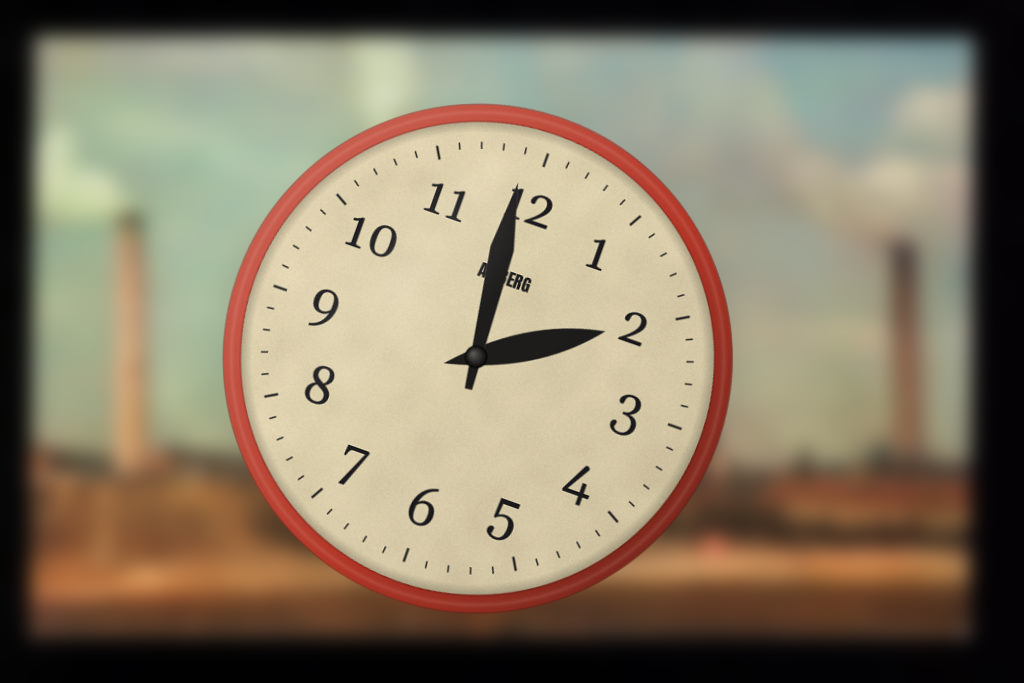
1:59
